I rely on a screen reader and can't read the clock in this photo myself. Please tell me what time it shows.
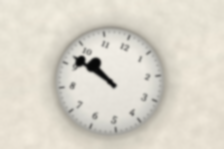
9:47
